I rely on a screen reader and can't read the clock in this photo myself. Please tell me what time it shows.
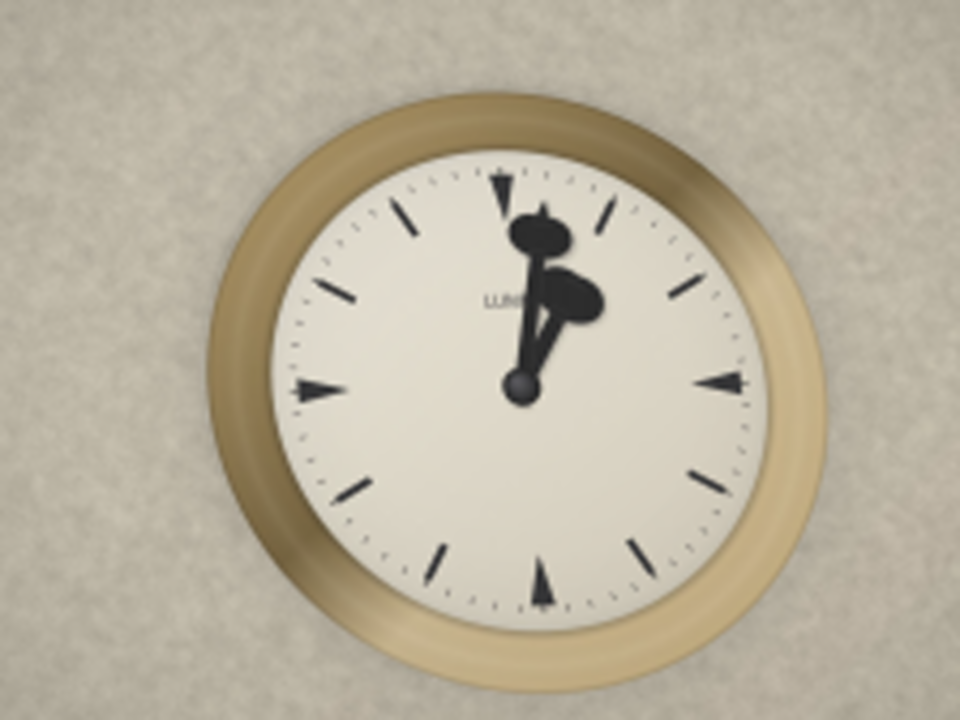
1:02
